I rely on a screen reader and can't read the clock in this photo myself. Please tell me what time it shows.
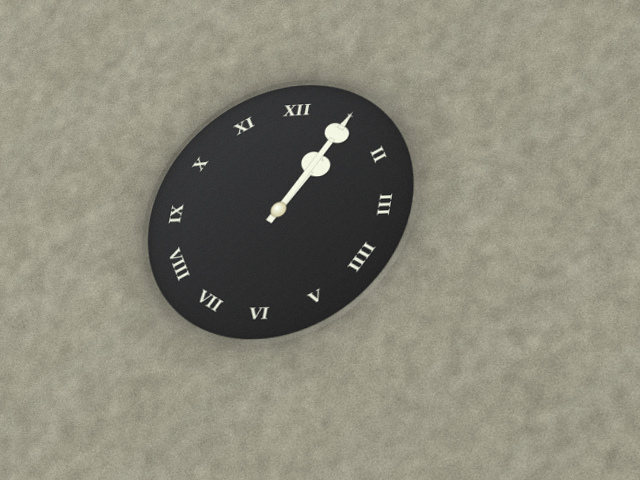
1:05
